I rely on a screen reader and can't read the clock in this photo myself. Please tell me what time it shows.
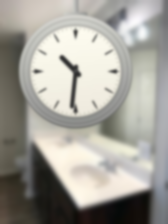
10:31
